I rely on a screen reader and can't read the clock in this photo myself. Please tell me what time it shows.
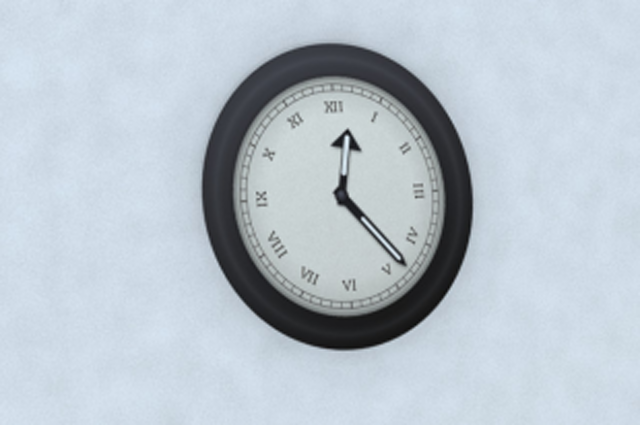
12:23
